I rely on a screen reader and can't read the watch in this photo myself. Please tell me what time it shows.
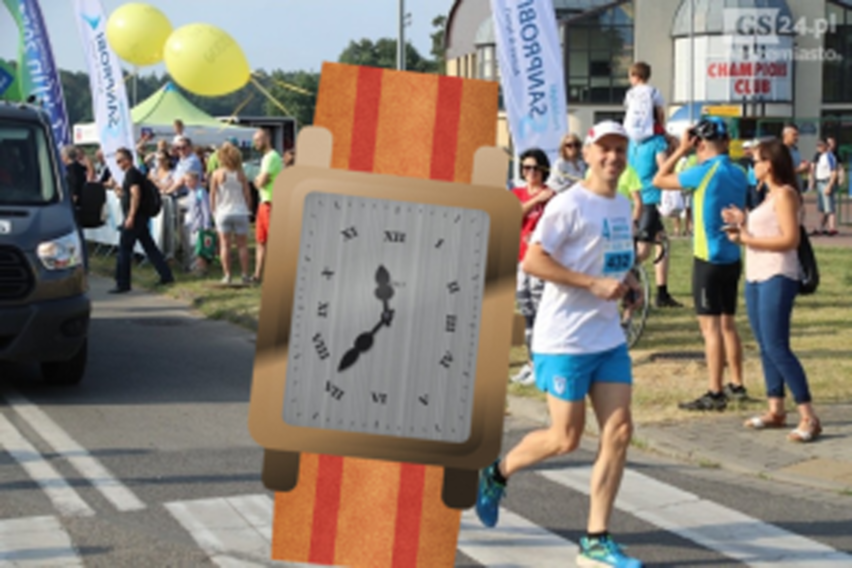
11:36
